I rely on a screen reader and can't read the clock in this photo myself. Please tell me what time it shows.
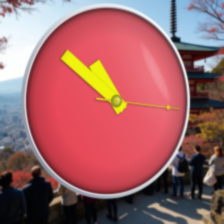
10:51:16
